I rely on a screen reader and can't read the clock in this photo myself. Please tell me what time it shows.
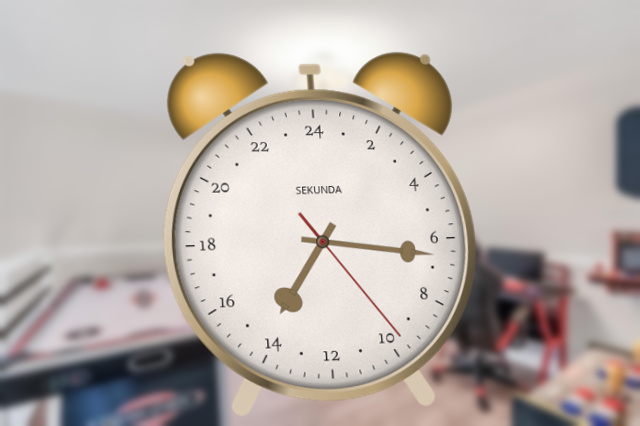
14:16:24
